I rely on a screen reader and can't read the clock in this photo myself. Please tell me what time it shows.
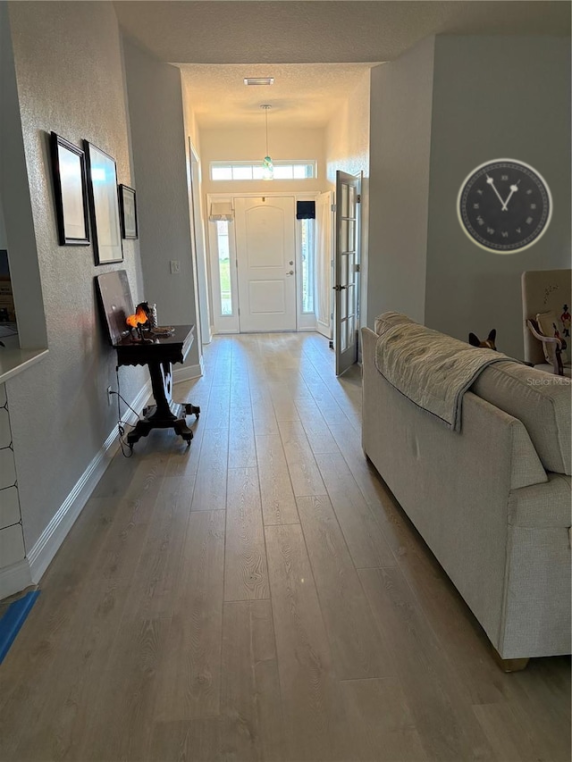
12:55
